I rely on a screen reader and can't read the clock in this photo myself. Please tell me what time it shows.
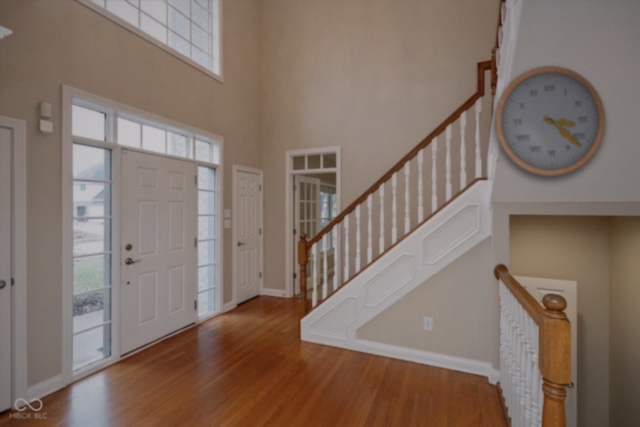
3:22
